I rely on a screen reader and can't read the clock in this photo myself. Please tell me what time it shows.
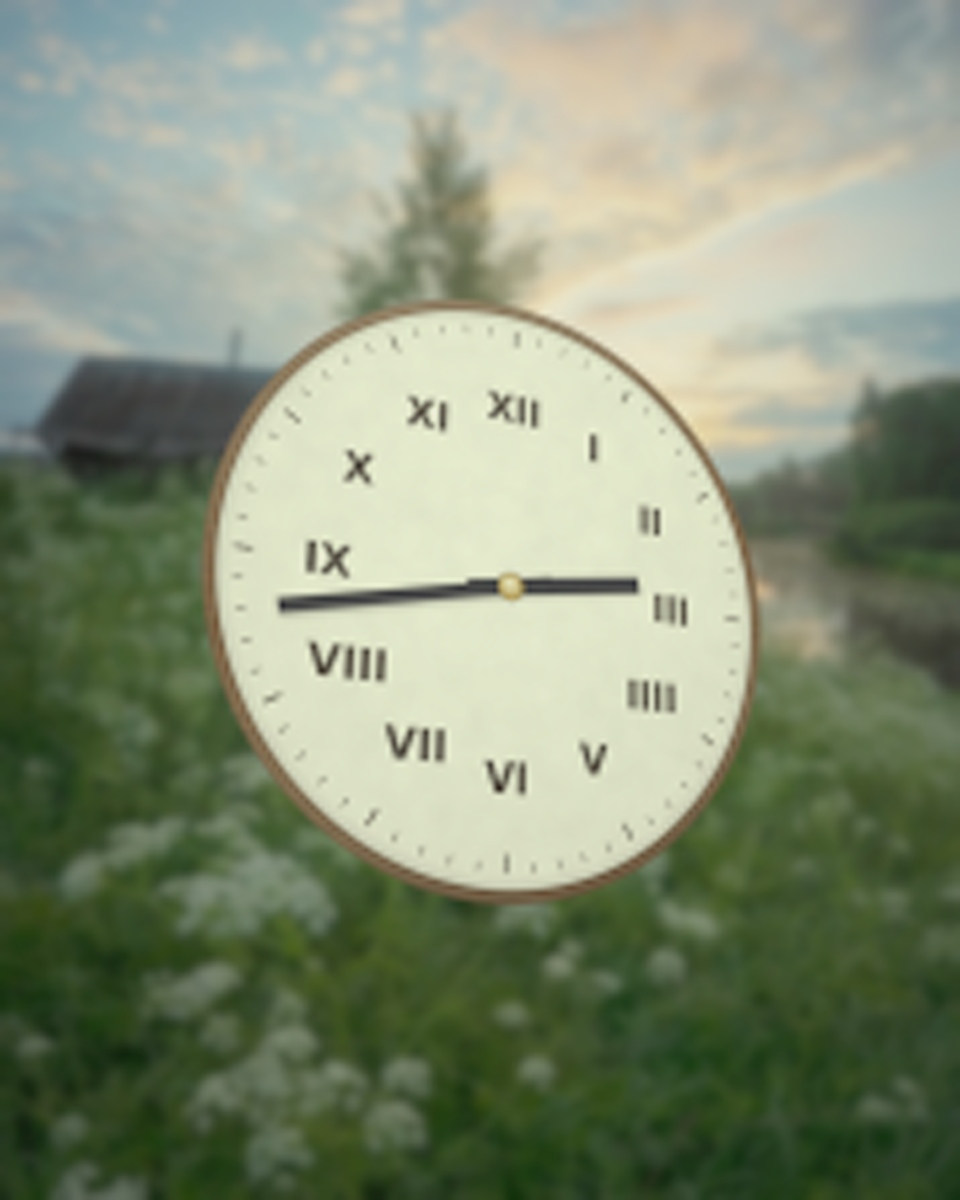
2:43
